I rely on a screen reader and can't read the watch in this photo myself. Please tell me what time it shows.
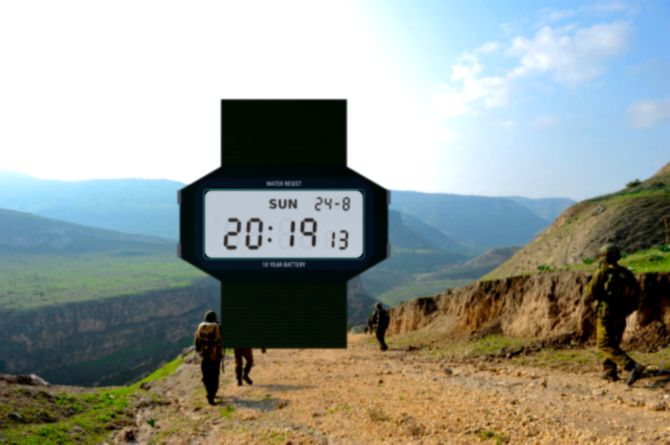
20:19:13
